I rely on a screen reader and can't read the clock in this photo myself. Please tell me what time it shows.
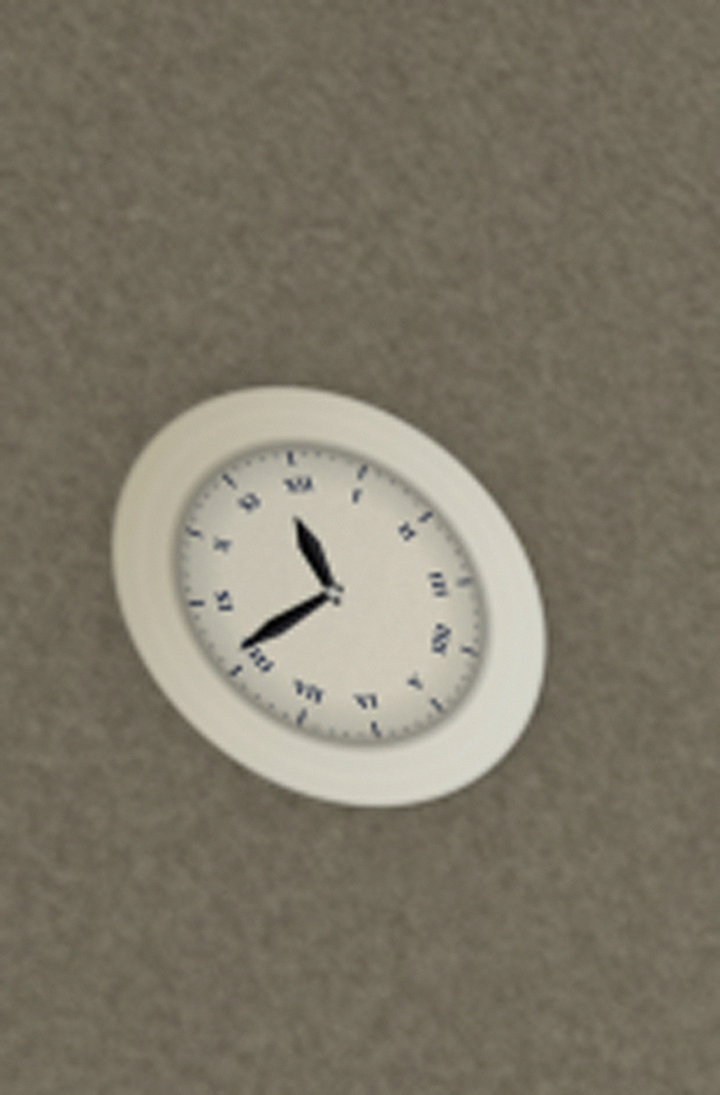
11:41
